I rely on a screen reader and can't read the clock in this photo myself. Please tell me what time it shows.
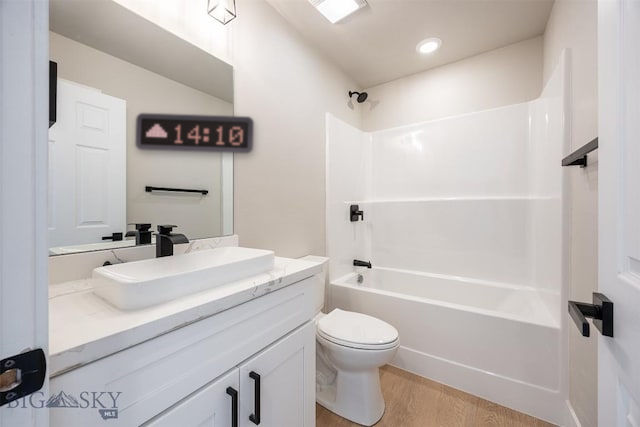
14:10
